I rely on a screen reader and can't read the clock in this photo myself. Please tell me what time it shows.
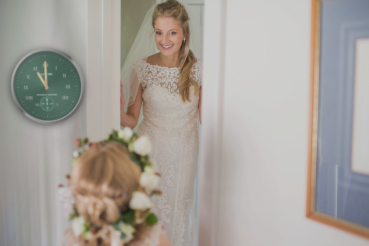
11:00
